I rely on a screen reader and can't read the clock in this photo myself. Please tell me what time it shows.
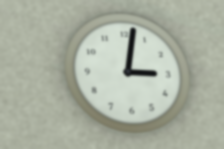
3:02
